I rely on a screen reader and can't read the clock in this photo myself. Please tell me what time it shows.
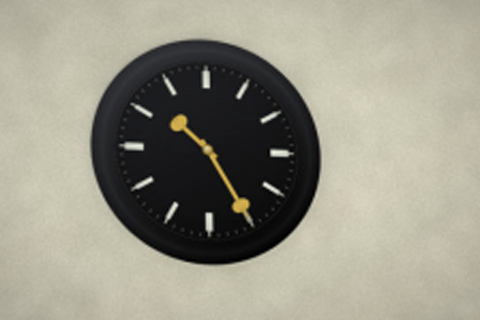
10:25
